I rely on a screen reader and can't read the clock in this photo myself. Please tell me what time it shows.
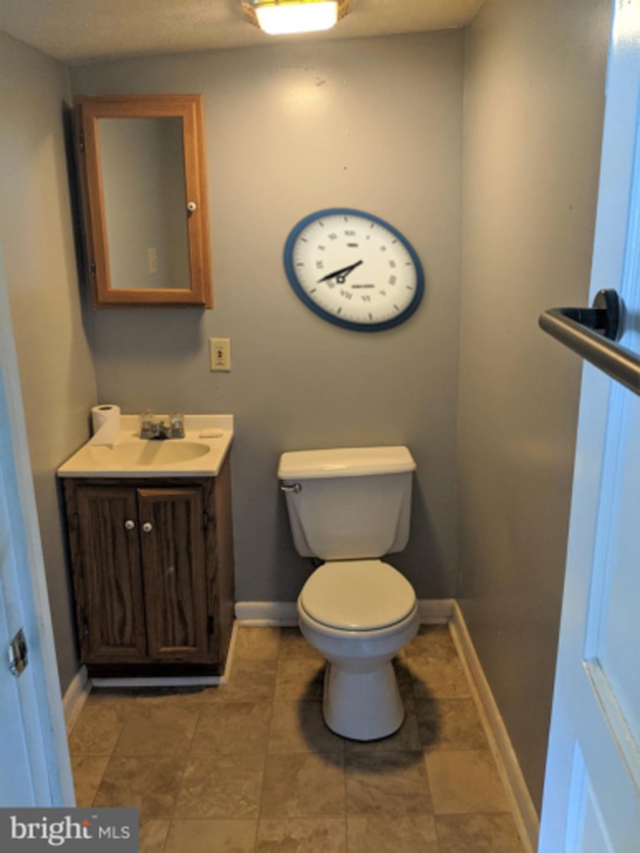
7:41
